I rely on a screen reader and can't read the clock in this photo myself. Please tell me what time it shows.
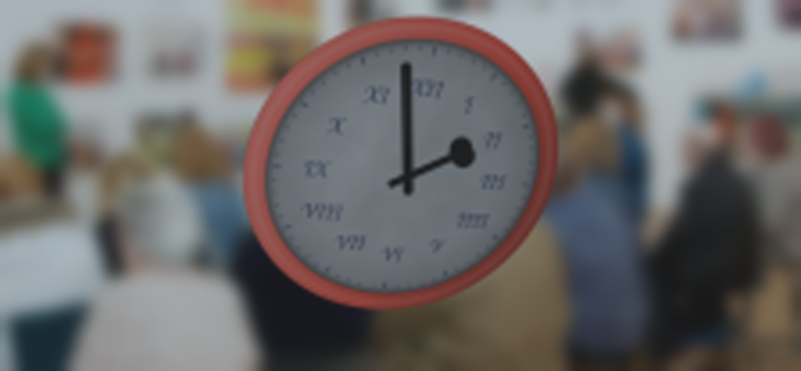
1:58
